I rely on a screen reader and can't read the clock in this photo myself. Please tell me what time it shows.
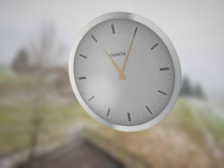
11:05
